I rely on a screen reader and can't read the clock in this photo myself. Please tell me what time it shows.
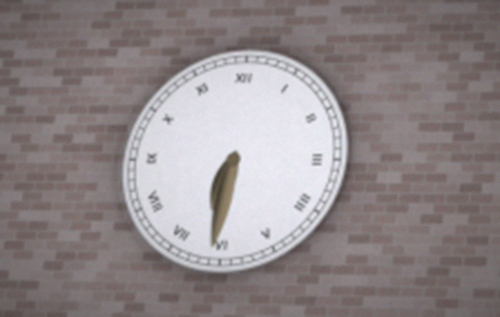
6:31
